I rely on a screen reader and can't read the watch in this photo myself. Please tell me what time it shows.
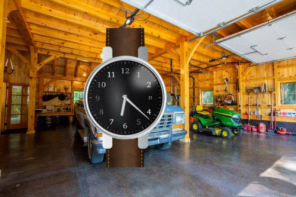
6:22
